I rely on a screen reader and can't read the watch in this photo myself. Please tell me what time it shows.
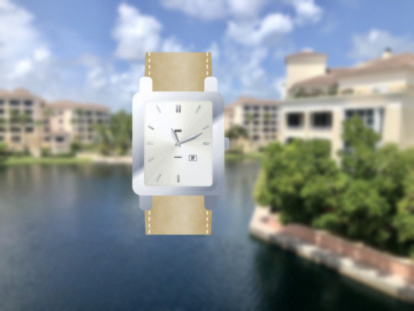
11:11
